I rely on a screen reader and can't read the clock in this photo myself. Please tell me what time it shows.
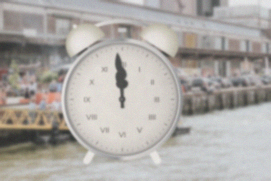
11:59
